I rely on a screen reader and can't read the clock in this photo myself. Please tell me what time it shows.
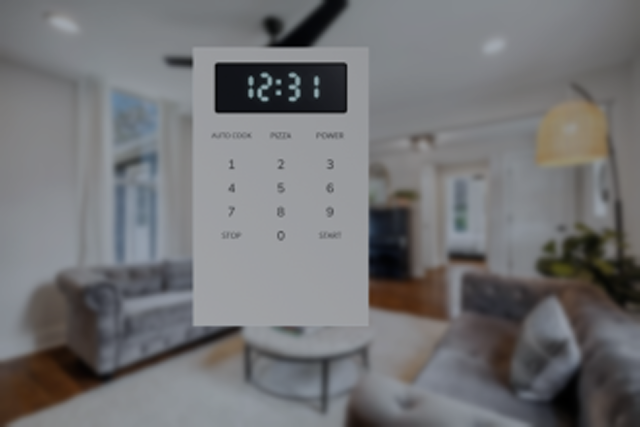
12:31
